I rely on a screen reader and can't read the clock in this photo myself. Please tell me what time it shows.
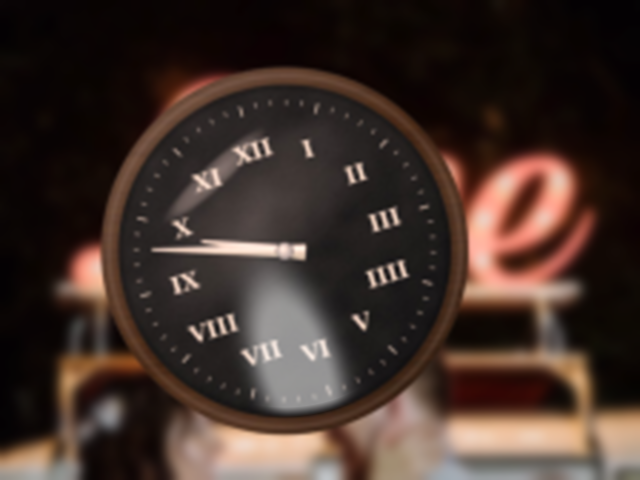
9:48
